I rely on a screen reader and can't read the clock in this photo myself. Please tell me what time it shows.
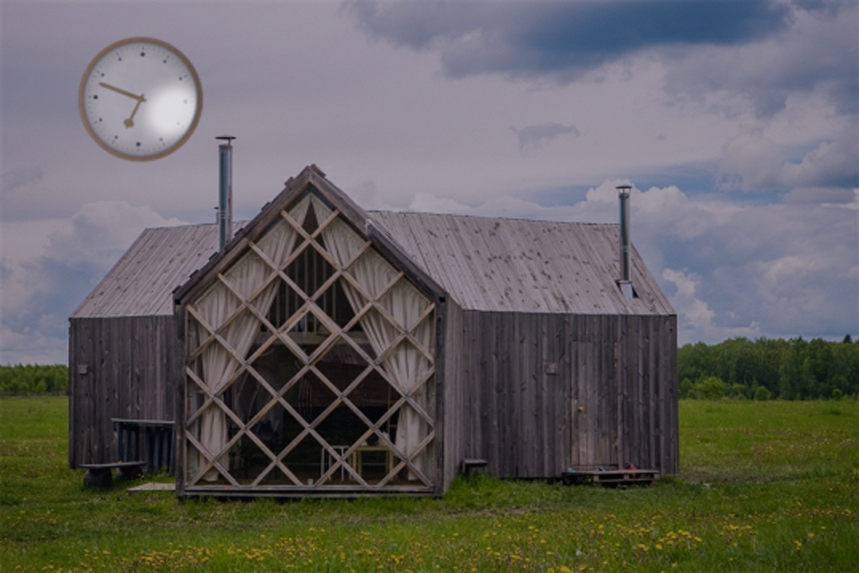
6:48
